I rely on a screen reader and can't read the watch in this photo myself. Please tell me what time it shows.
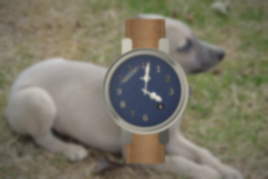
4:01
